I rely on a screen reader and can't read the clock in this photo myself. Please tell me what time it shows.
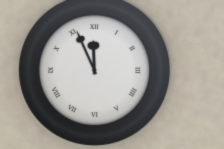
11:56
